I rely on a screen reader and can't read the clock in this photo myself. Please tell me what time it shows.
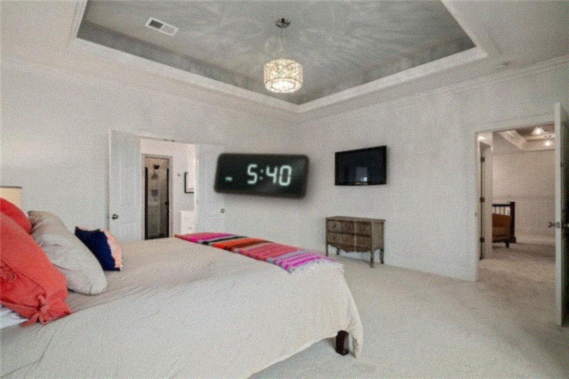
5:40
